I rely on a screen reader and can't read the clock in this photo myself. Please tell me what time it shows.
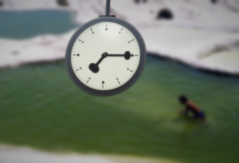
7:15
